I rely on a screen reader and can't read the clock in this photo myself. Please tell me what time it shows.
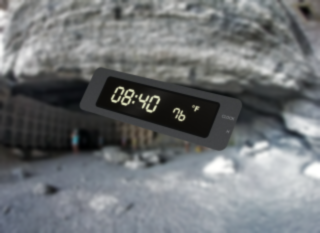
8:40
